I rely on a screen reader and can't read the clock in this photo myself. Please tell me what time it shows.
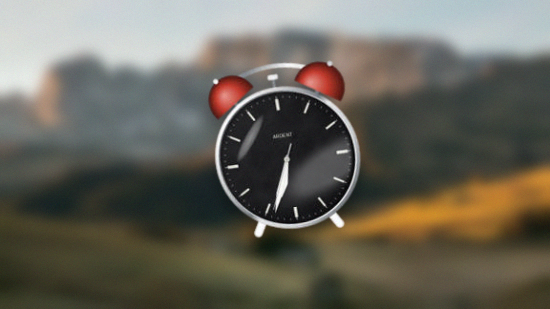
6:33:34
